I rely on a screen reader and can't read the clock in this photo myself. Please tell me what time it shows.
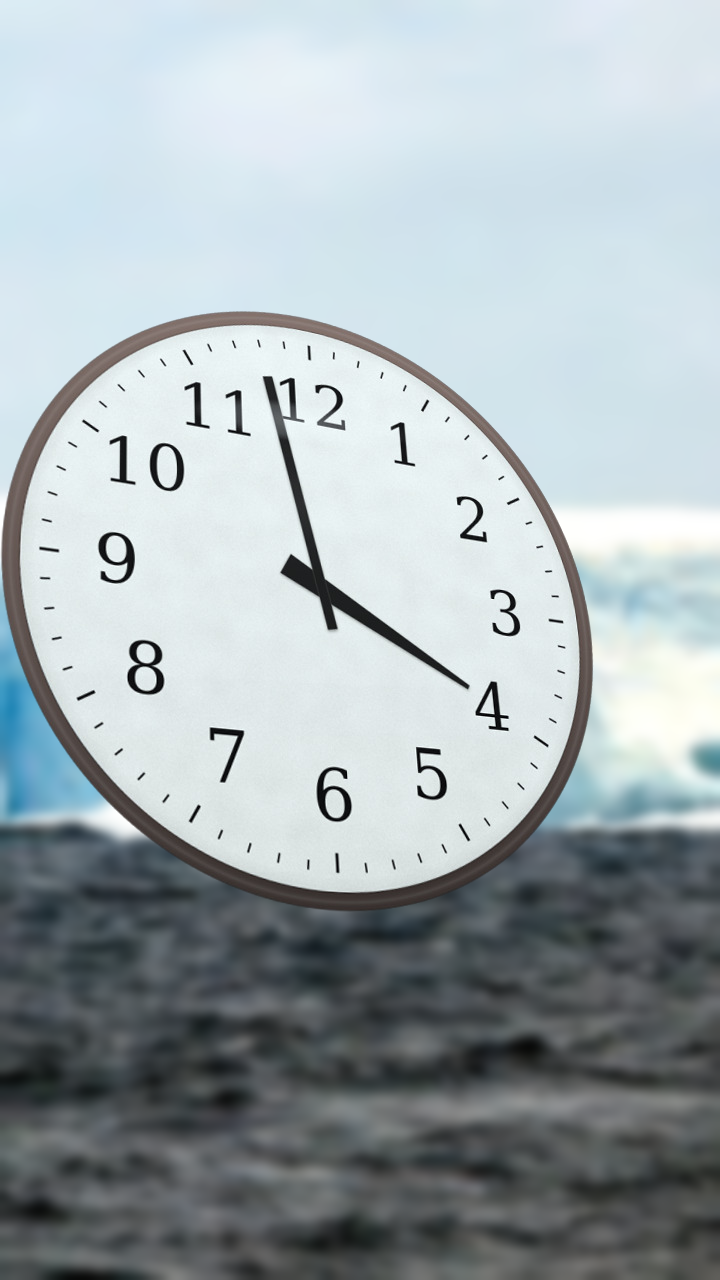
3:58
